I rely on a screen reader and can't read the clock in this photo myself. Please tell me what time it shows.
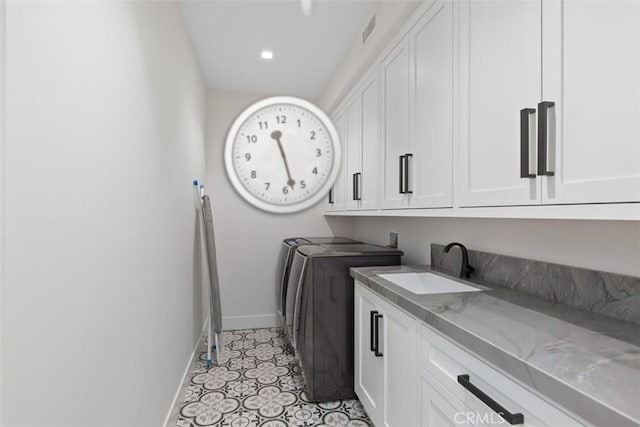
11:28
